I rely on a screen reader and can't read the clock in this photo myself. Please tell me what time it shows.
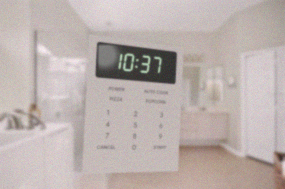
10:37
